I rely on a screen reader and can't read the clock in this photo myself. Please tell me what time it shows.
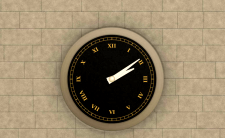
2:09
